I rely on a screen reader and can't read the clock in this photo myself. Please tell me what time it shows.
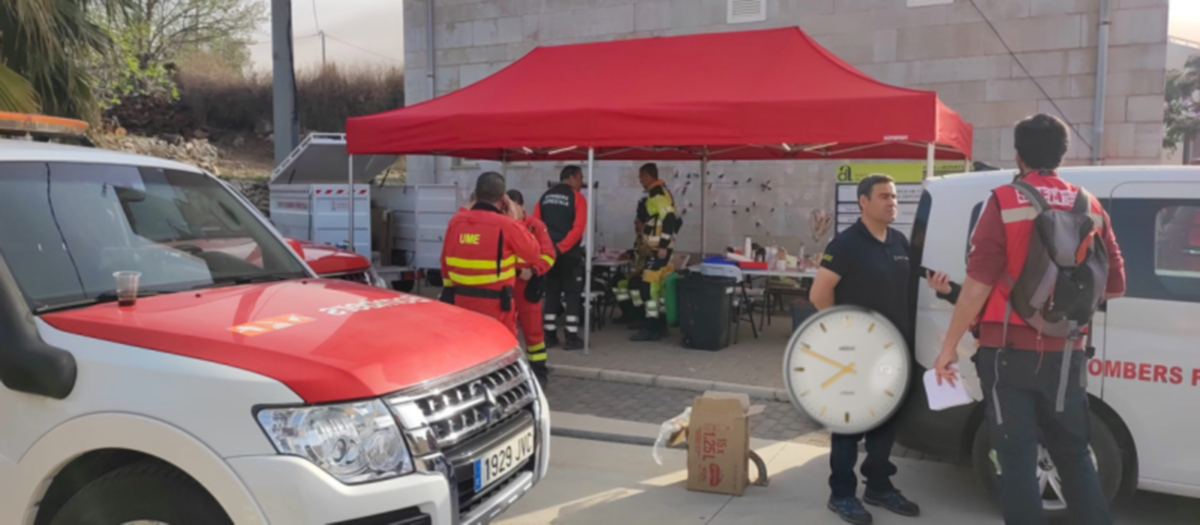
7:49
